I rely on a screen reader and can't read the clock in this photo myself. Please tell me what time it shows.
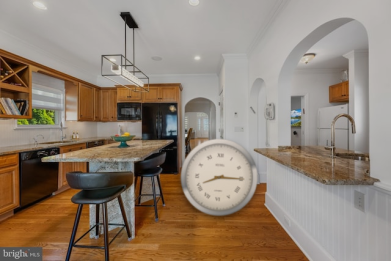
8:15
